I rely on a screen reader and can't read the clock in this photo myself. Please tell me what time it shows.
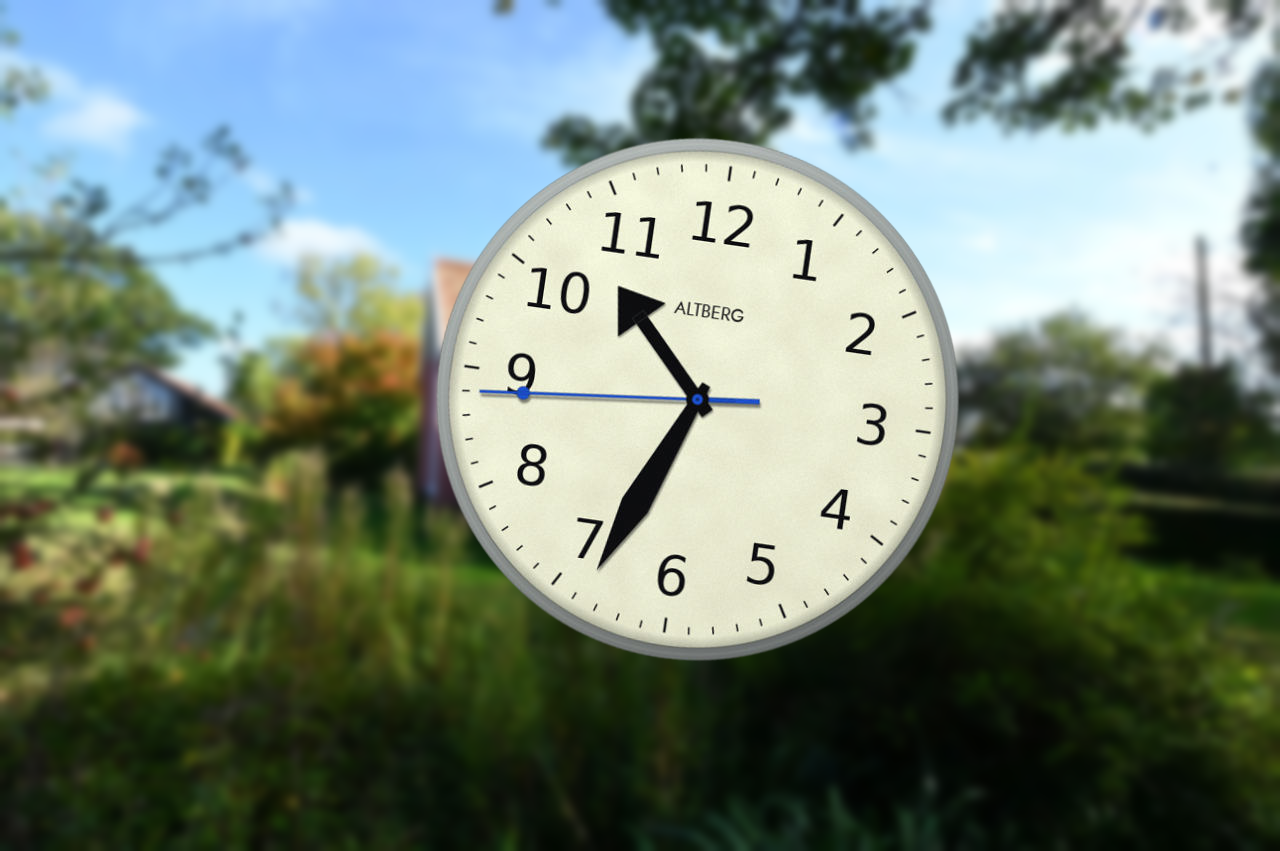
10:33:44
